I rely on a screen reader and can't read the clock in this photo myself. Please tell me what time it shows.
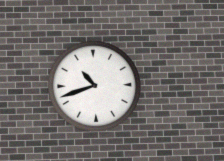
10:42
